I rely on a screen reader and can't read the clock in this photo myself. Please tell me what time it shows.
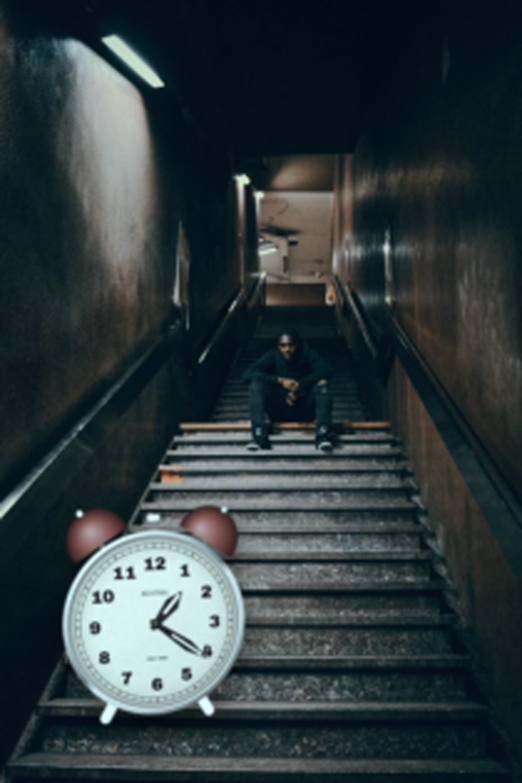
1:21
